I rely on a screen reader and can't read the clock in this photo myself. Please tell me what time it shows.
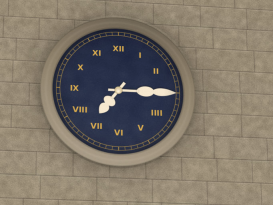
7:15
